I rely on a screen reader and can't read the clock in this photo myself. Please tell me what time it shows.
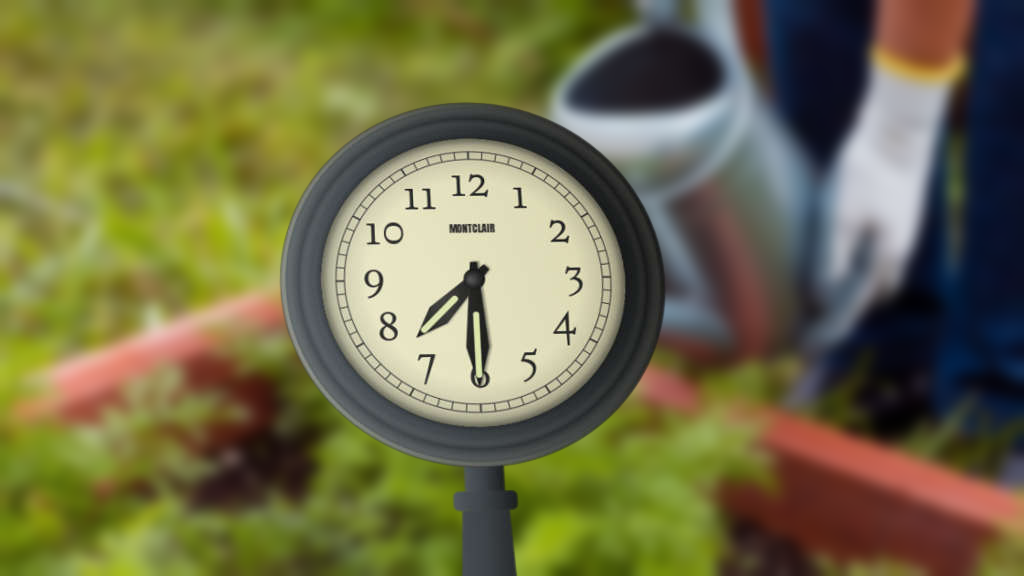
7:30
